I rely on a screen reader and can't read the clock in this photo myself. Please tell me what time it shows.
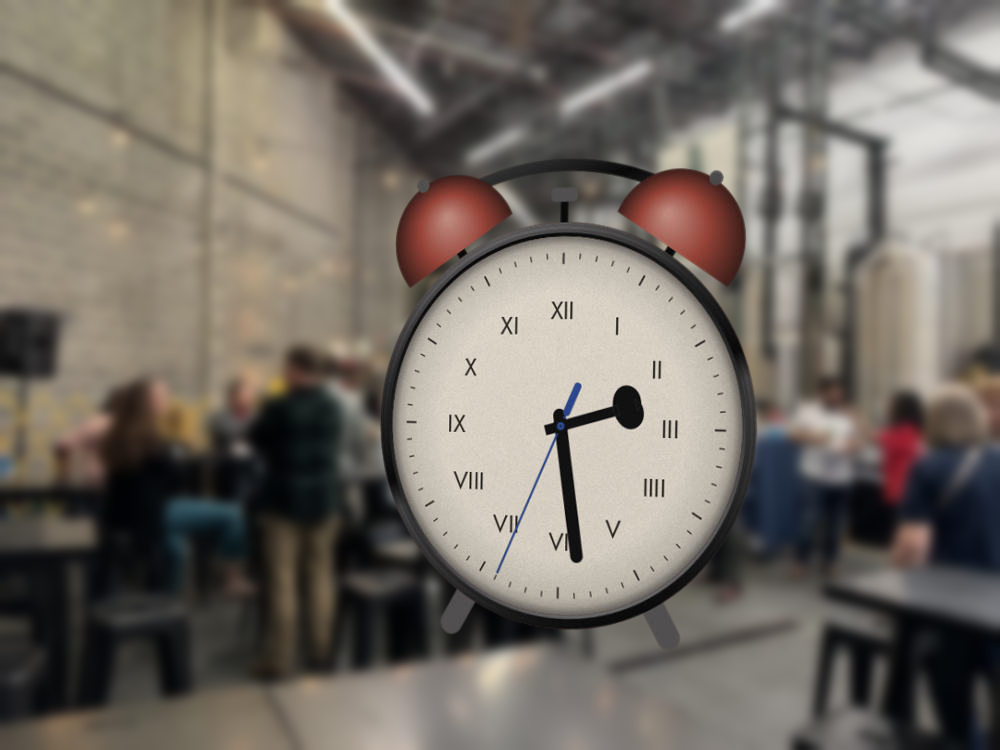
2:28:34
